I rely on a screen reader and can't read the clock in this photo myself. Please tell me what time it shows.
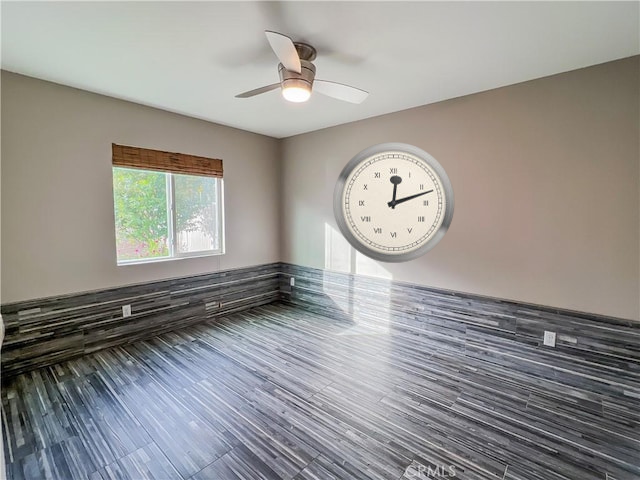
12:12
